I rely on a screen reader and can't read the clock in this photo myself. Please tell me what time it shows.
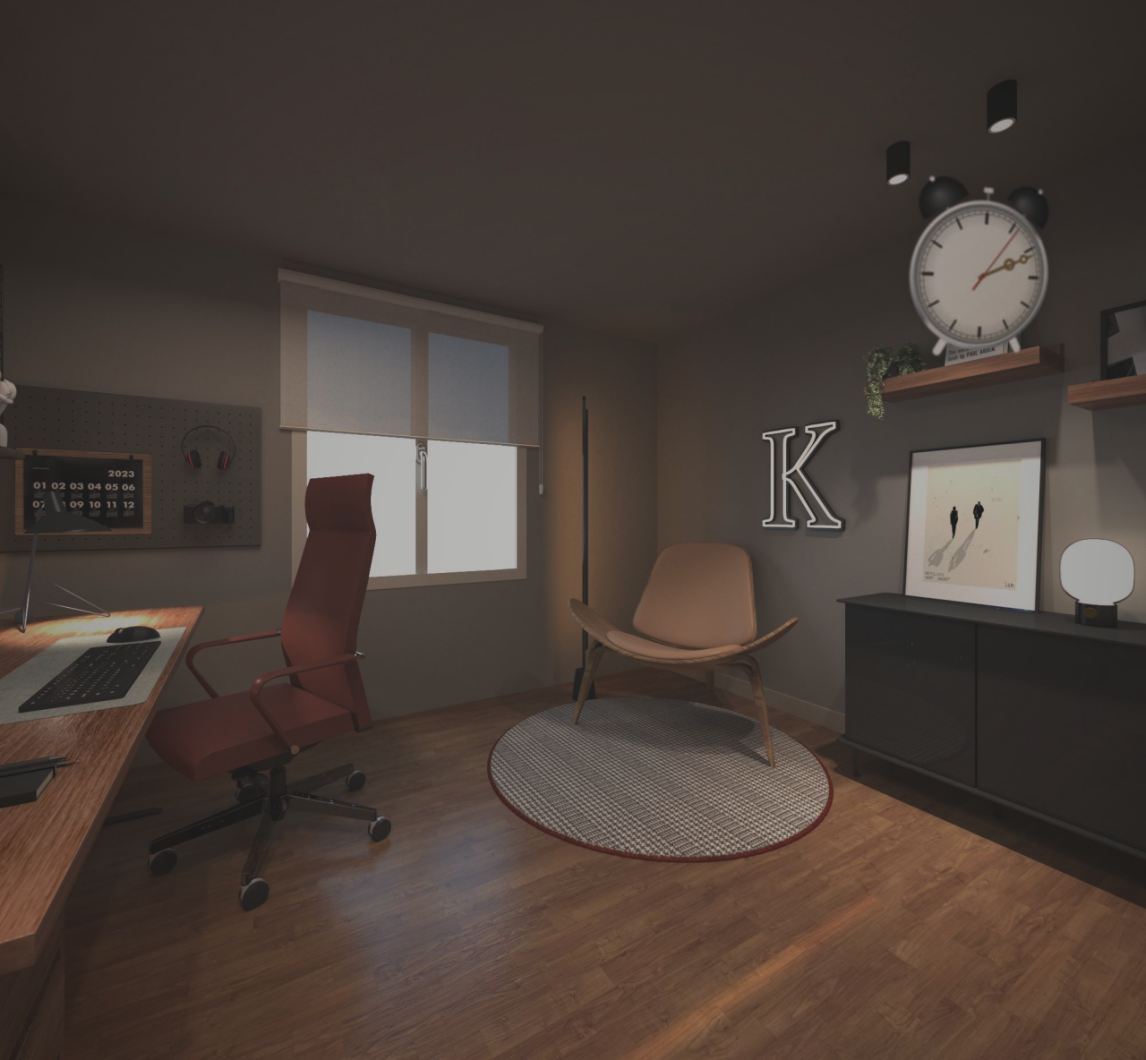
2:11:06
